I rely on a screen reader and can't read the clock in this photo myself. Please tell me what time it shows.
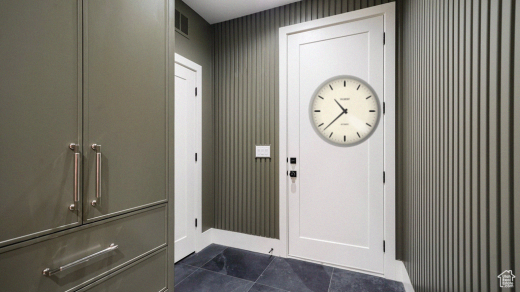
10:38
